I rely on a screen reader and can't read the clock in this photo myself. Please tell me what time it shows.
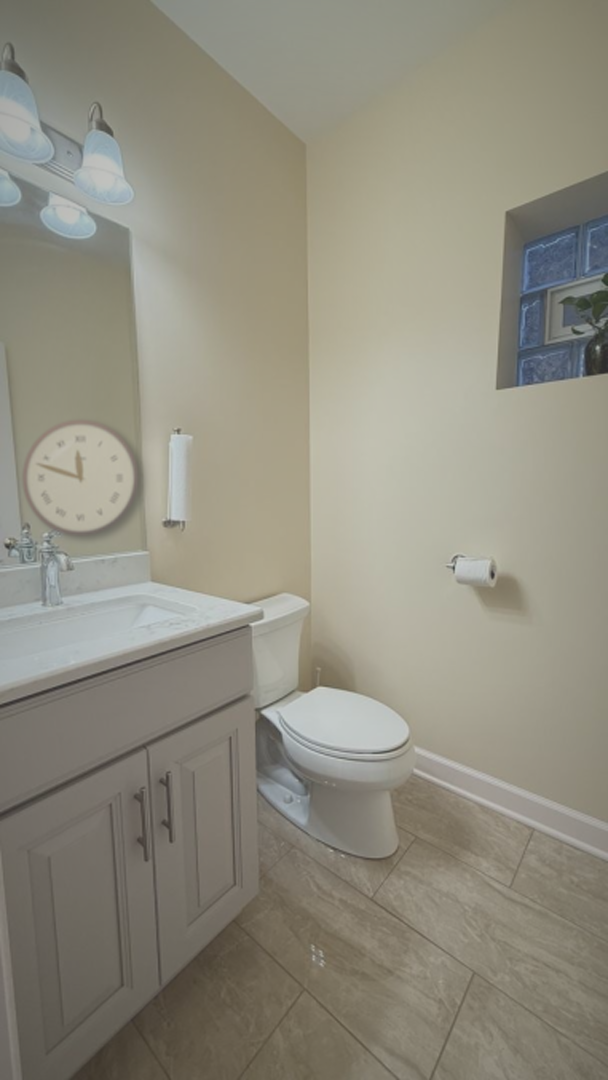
11:48
